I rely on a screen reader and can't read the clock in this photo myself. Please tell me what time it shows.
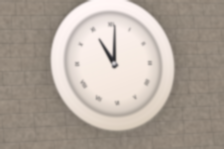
11:01
